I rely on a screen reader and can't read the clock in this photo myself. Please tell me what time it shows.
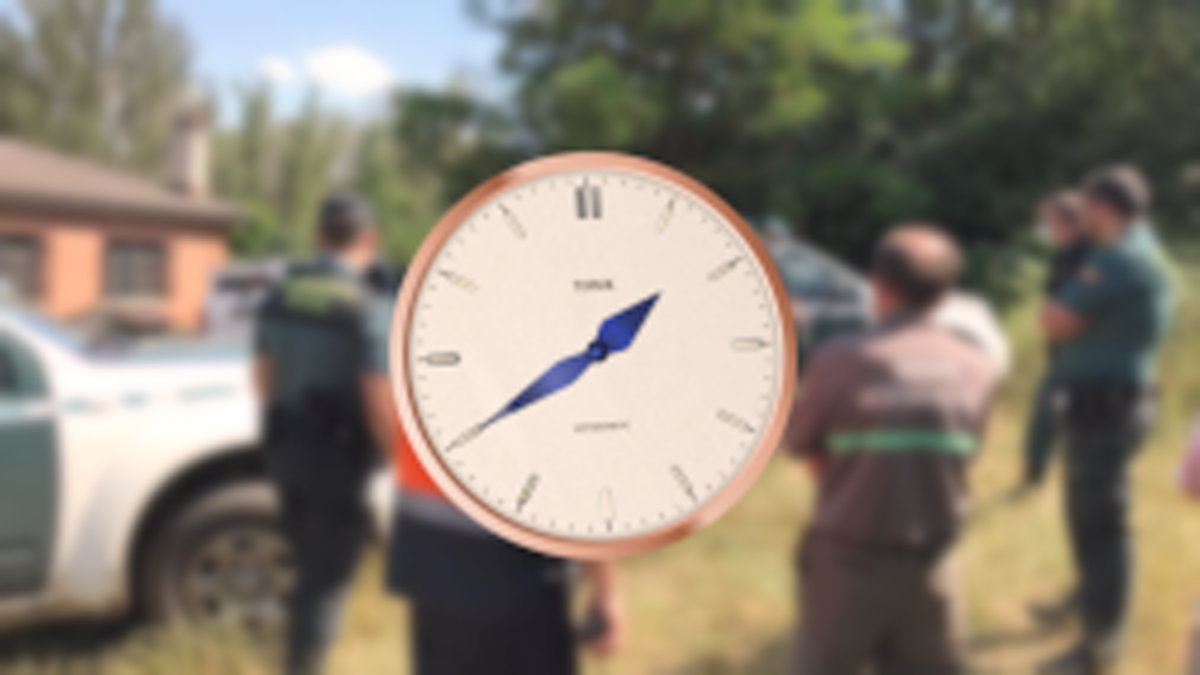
1:40
